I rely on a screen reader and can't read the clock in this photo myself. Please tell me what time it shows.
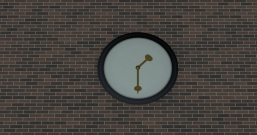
1:30
